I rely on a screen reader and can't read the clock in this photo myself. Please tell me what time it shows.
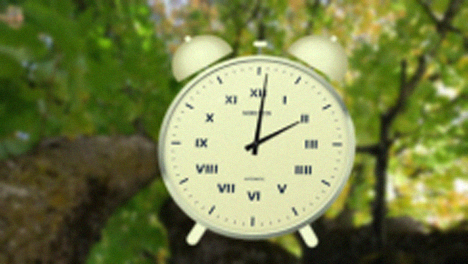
2:01
